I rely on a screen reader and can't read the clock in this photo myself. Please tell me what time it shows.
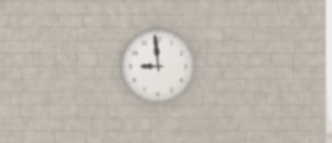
8:59
